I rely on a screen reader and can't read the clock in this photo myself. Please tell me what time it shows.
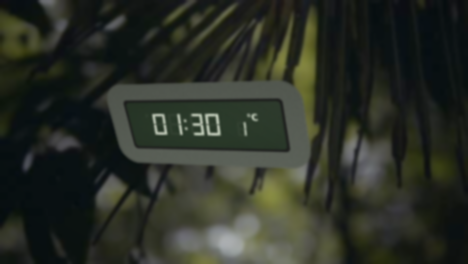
1:30
